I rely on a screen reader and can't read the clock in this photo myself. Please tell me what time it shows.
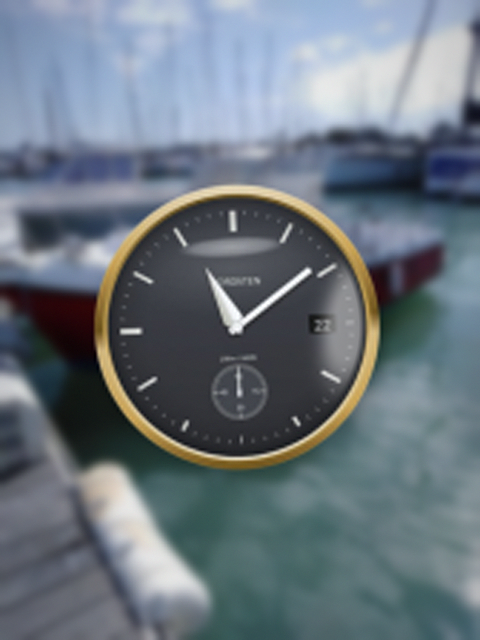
11:09
